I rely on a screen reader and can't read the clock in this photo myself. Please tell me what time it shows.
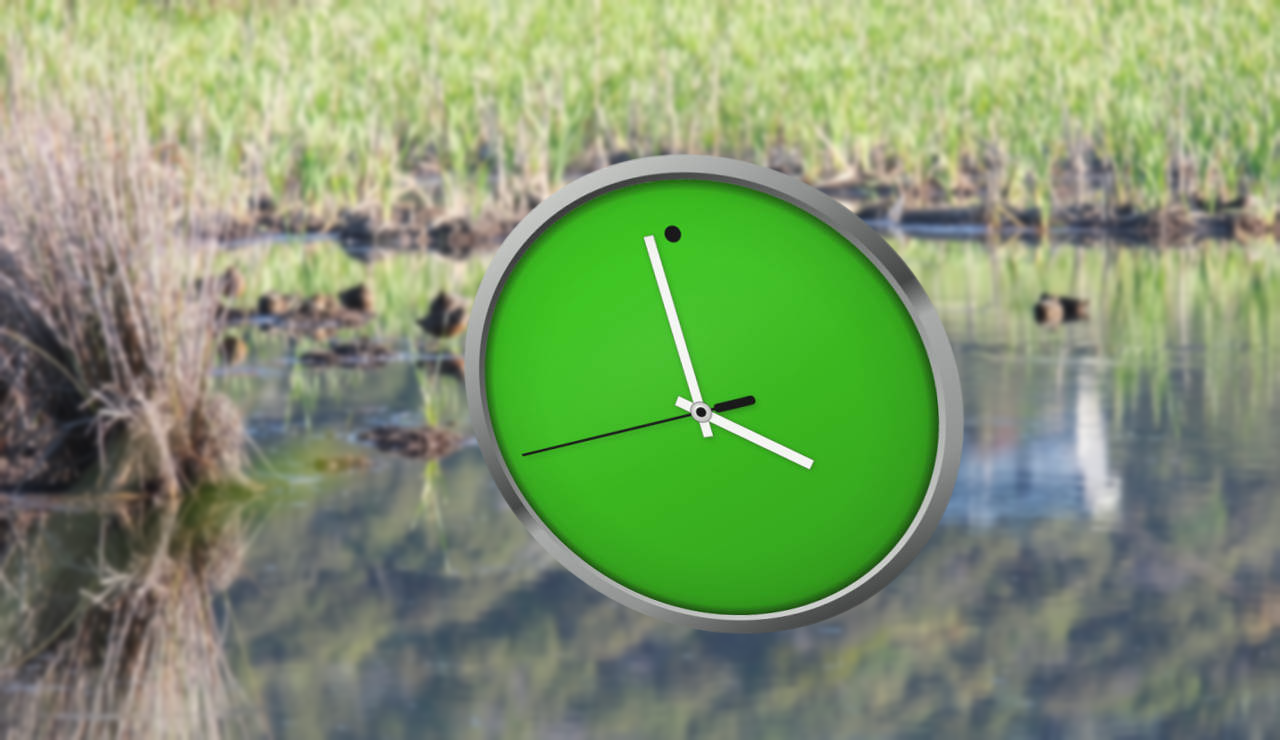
3:58:43
